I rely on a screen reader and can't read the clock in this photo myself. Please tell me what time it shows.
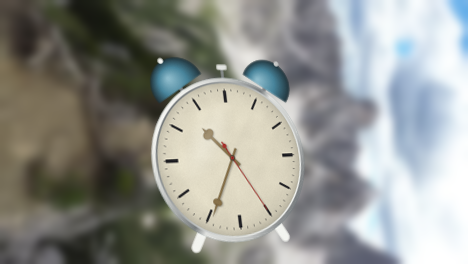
10:34:25
